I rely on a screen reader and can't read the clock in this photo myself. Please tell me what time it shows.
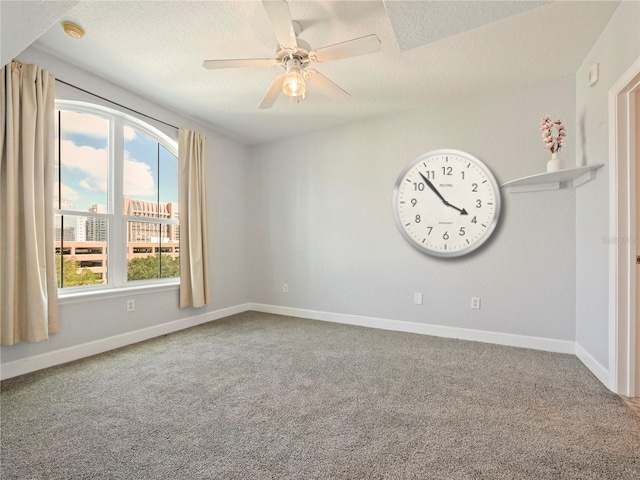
3:53
